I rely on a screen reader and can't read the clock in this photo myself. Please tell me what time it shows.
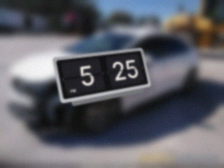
5:25
